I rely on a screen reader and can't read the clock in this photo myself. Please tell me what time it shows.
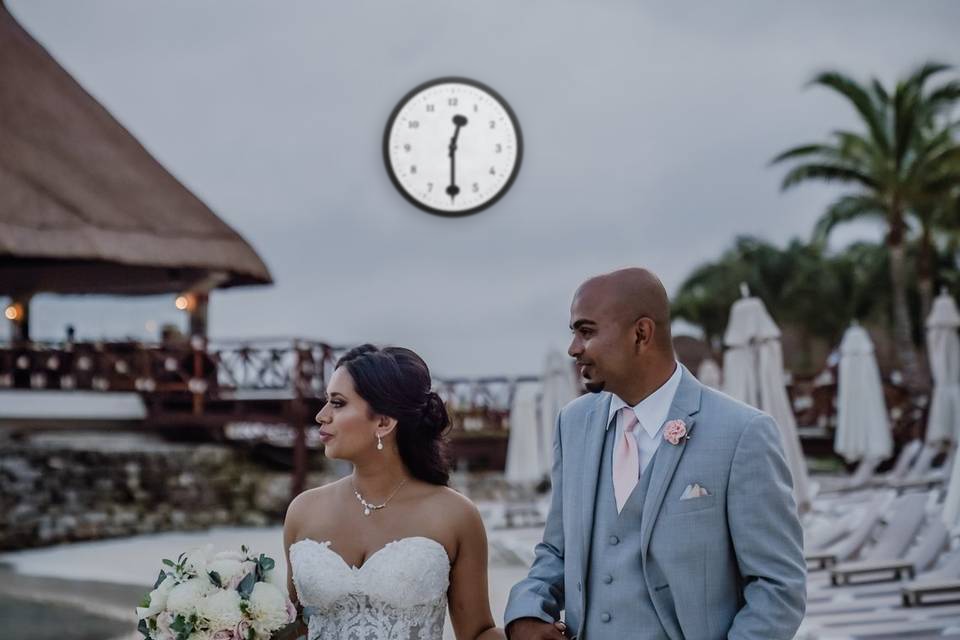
12:30
